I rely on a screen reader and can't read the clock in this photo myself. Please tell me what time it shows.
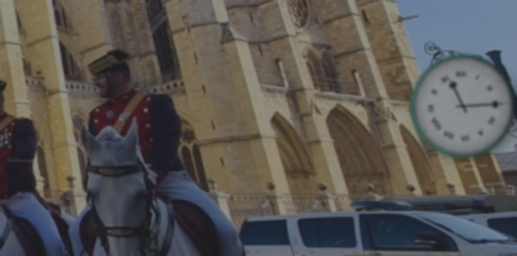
11:15
